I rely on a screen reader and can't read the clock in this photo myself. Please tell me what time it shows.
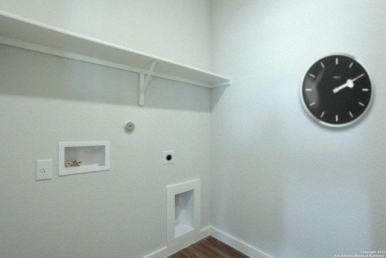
2:10
